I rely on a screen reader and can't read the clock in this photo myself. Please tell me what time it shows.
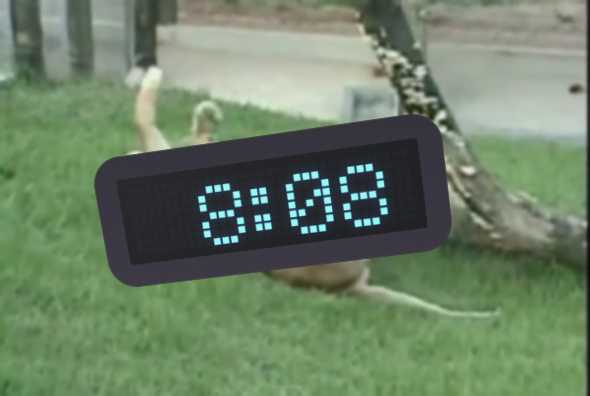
8:08
